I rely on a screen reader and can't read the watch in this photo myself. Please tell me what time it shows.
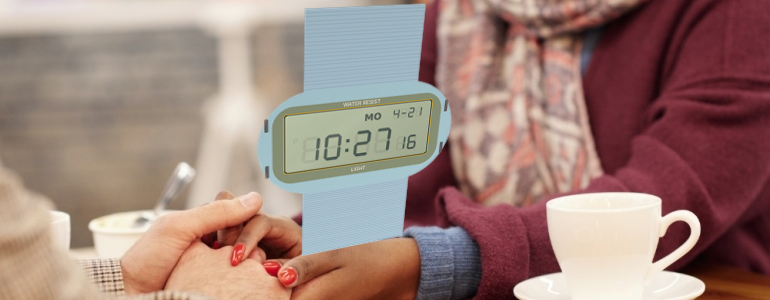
10:27:16
